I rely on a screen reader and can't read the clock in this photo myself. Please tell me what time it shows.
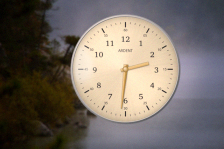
2:31
